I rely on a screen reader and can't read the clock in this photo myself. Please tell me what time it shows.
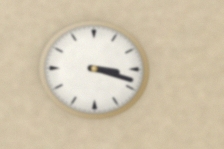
3:18
